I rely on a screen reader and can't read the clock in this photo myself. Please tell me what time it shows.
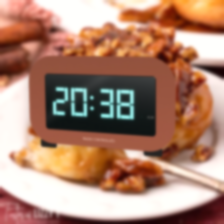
20:38
